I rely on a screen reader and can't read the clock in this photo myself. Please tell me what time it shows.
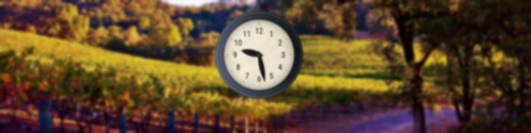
9:28
